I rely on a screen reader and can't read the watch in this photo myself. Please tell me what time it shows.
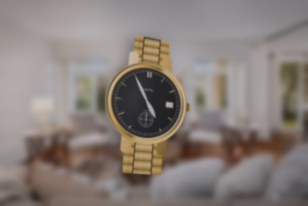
4:55
